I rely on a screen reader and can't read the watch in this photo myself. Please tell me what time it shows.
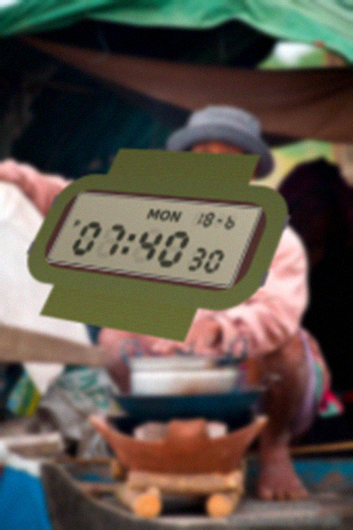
7:40:30
